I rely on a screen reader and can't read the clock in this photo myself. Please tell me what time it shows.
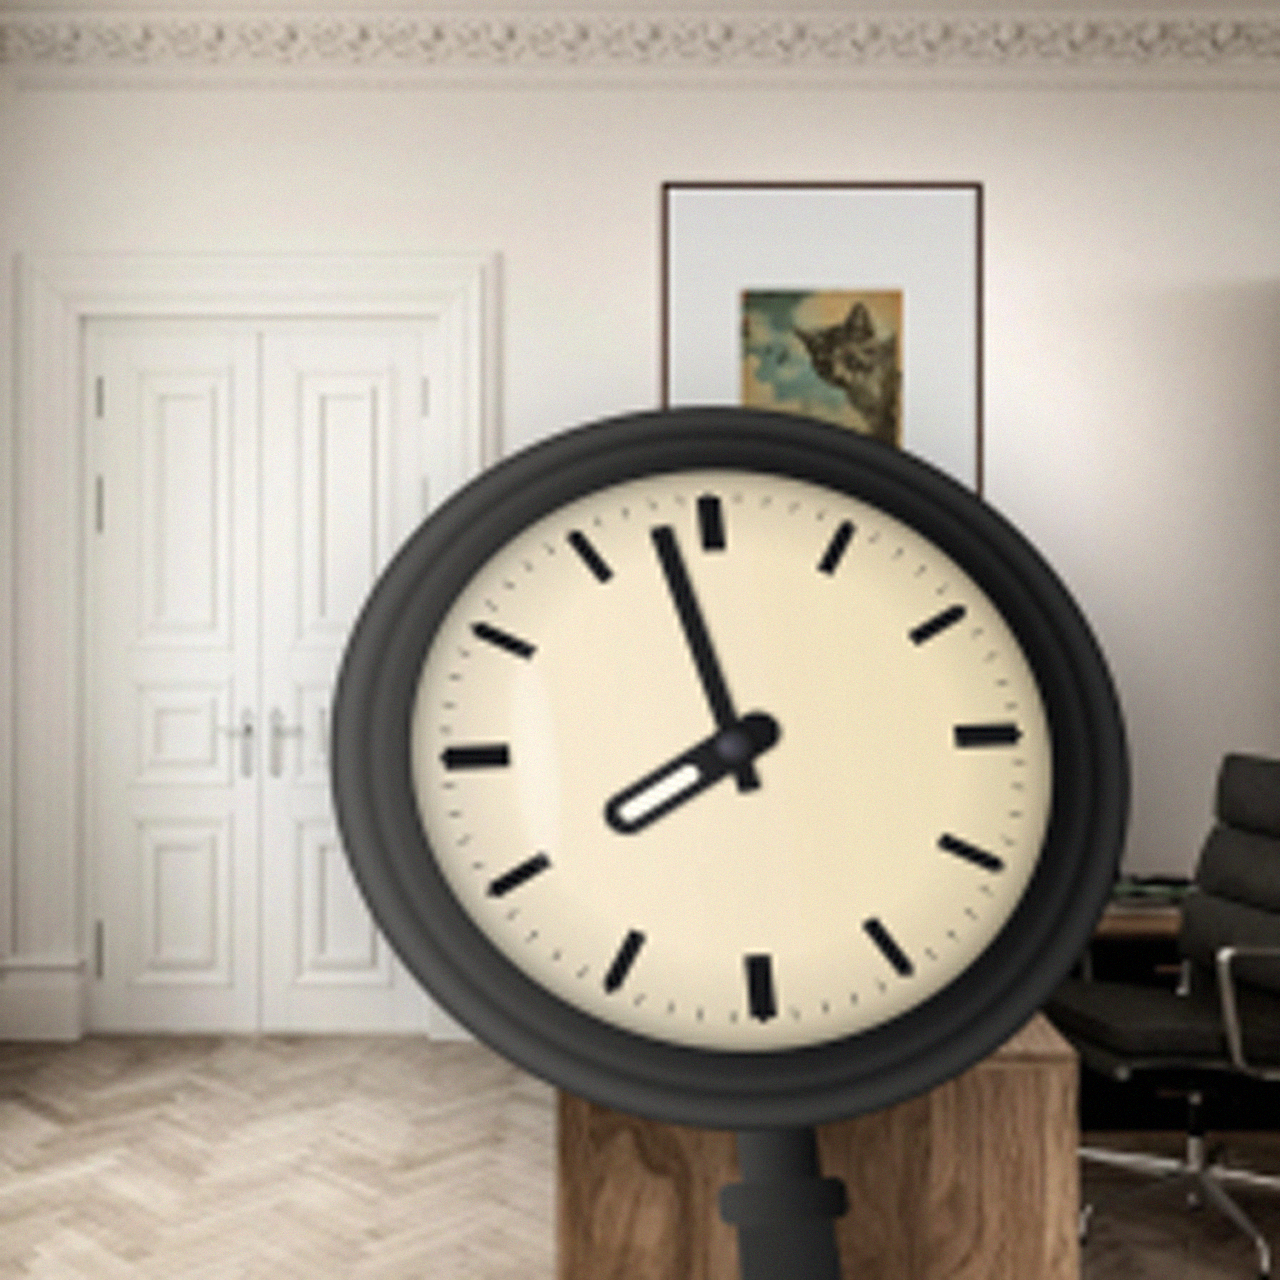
7:58
